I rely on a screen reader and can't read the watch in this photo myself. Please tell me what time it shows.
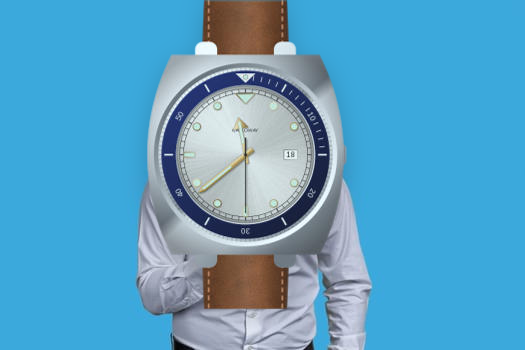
11:38:30
